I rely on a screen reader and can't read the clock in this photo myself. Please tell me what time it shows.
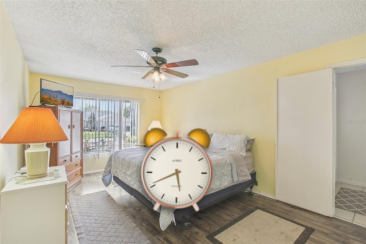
5:41
